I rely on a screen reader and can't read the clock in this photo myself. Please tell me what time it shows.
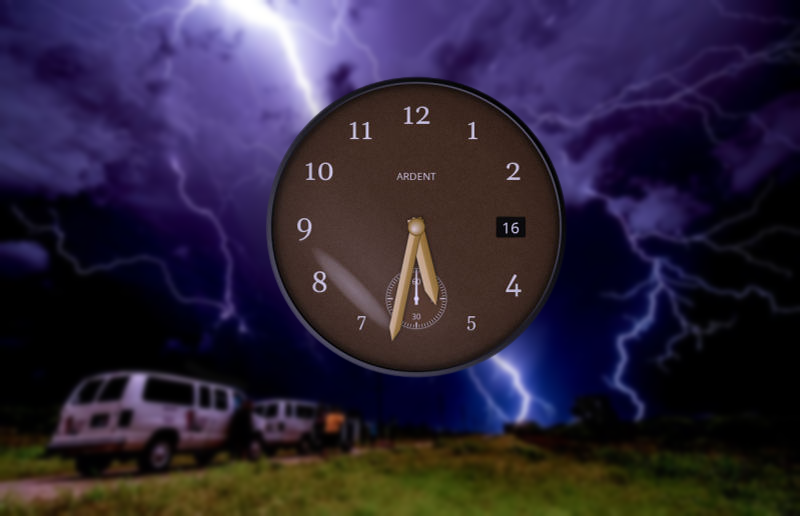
5:32
